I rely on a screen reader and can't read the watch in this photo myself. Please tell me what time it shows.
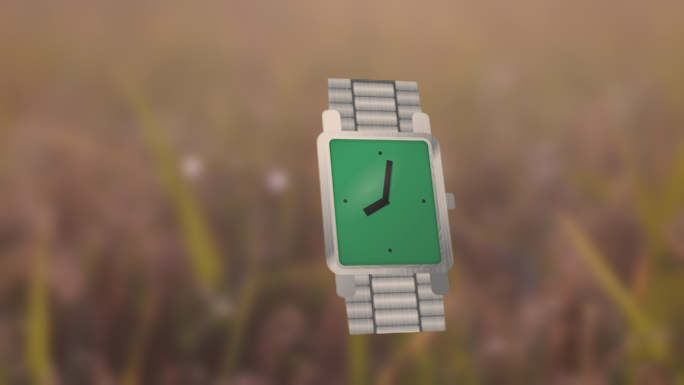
8:02
